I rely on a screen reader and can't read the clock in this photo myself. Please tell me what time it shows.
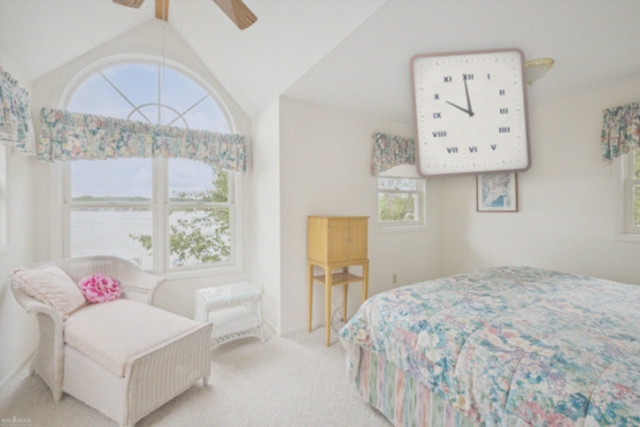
9:59
